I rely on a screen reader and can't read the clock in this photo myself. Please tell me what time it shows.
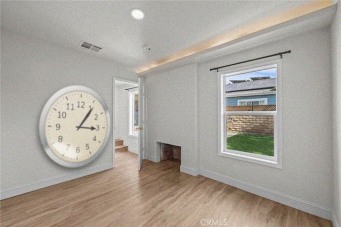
3:06
